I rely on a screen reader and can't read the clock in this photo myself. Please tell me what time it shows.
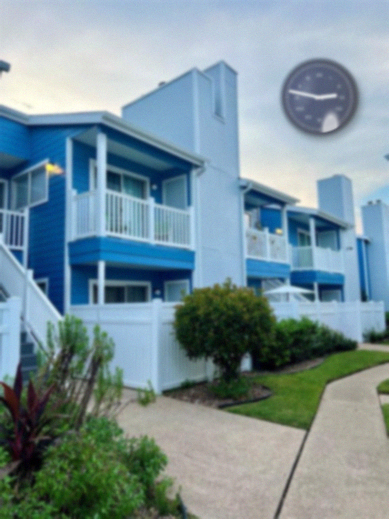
2:47
